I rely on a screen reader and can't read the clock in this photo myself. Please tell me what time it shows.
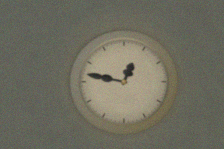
12:47
